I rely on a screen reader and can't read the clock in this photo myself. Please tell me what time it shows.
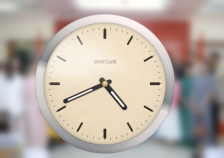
4:41
